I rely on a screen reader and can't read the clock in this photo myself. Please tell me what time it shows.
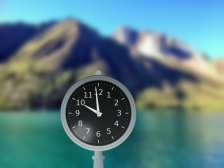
9:59
